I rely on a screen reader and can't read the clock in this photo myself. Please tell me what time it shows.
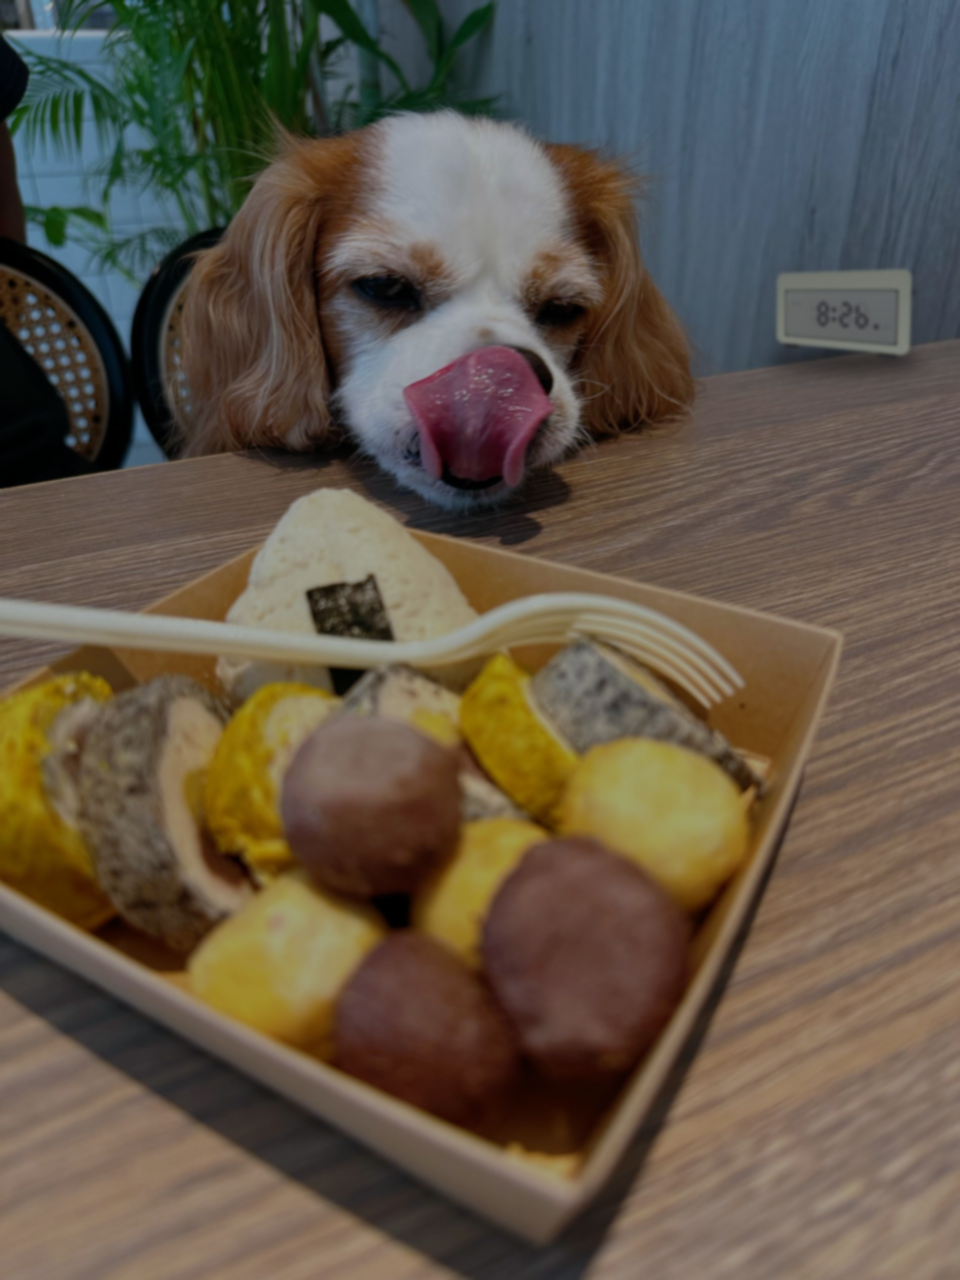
8:26
